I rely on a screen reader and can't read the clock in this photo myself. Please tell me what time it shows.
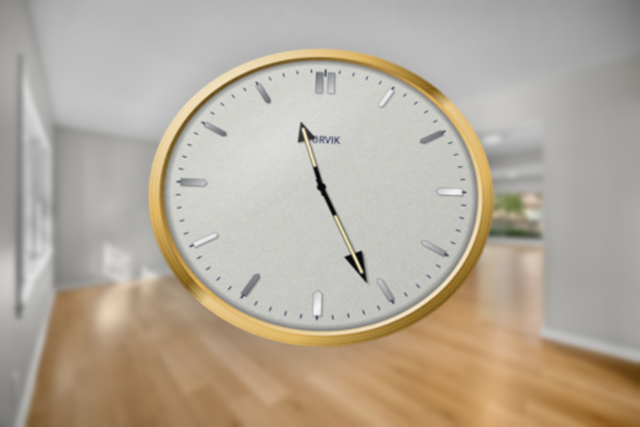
11:26
